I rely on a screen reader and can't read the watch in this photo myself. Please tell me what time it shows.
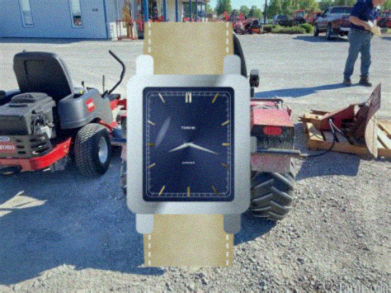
8:18
